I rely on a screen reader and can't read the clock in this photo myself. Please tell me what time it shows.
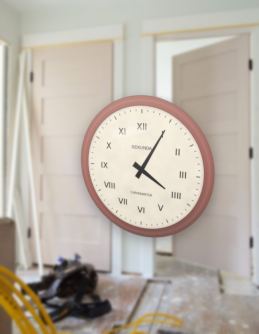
4:05
